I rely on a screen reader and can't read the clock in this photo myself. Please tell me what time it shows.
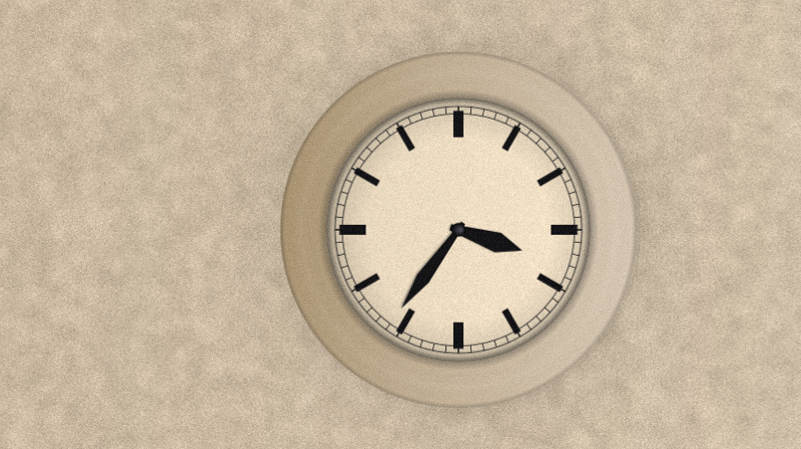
3:36
